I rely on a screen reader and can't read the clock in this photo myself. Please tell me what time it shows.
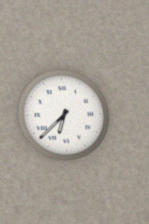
6:38
